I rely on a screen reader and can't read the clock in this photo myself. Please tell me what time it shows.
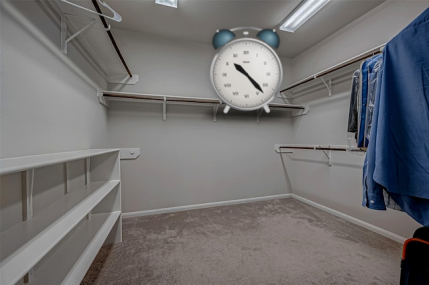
10:23
